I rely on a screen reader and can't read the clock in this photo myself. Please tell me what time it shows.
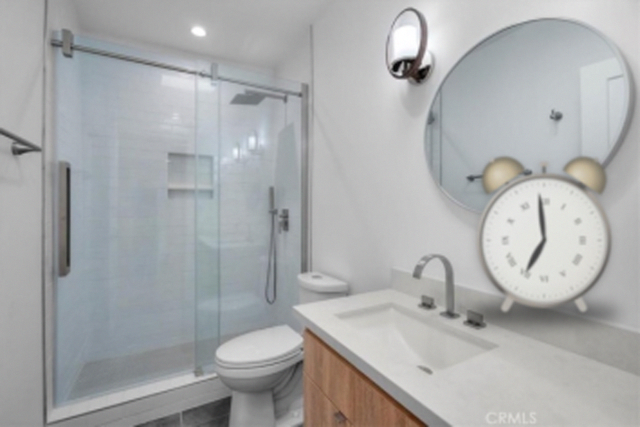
6:59
